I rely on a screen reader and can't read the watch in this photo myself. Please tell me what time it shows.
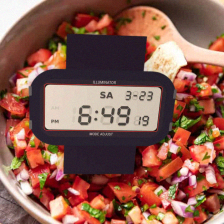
6:49:19
